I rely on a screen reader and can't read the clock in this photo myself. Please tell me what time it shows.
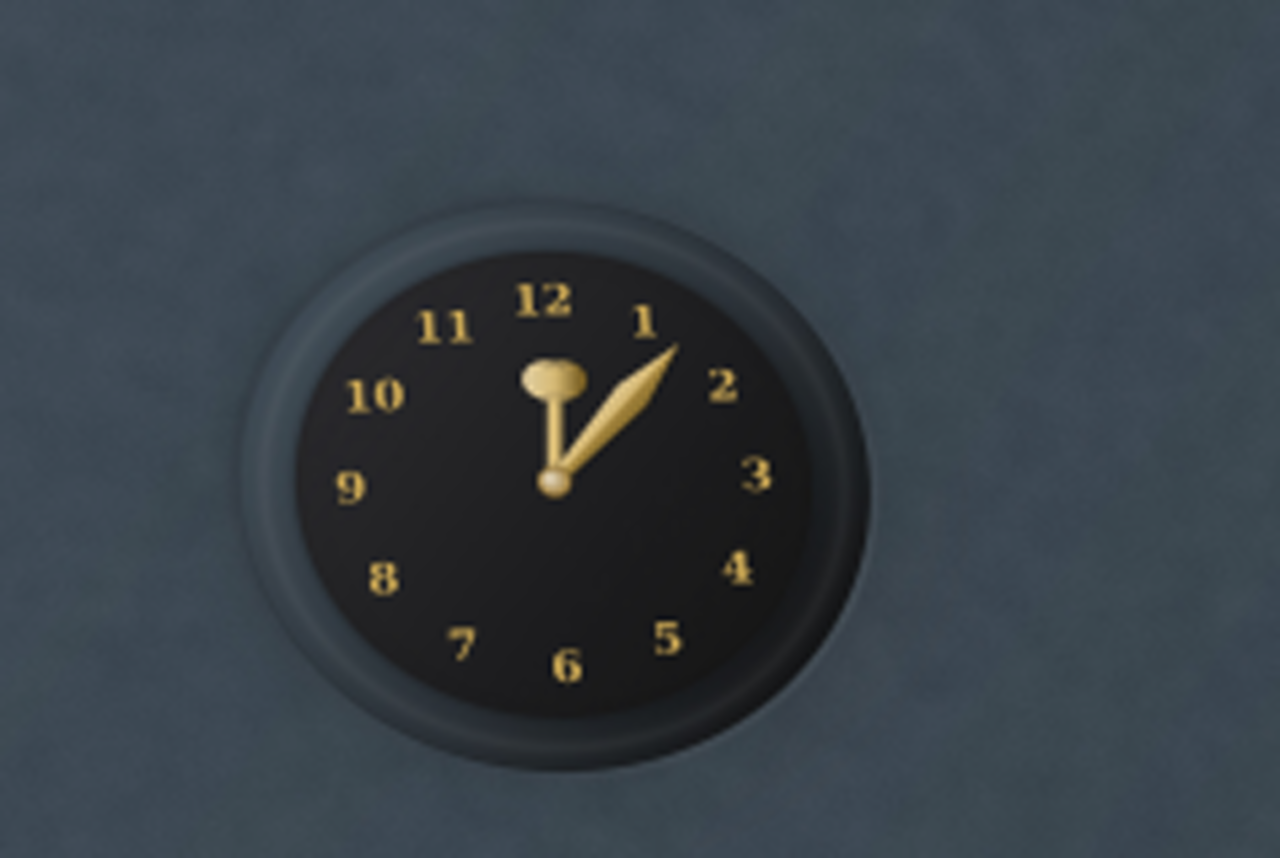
12:07
